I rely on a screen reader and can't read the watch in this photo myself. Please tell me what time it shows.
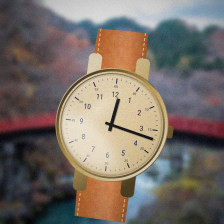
12:17
